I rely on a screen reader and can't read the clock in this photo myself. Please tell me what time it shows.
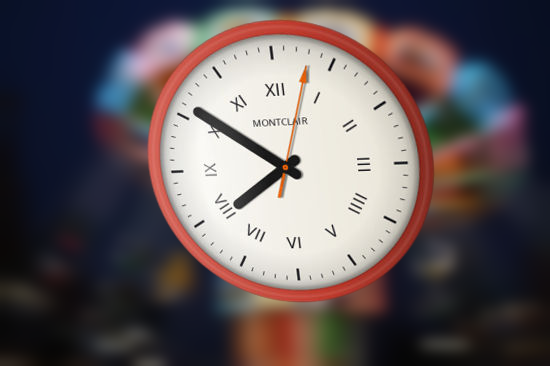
7:51:03
